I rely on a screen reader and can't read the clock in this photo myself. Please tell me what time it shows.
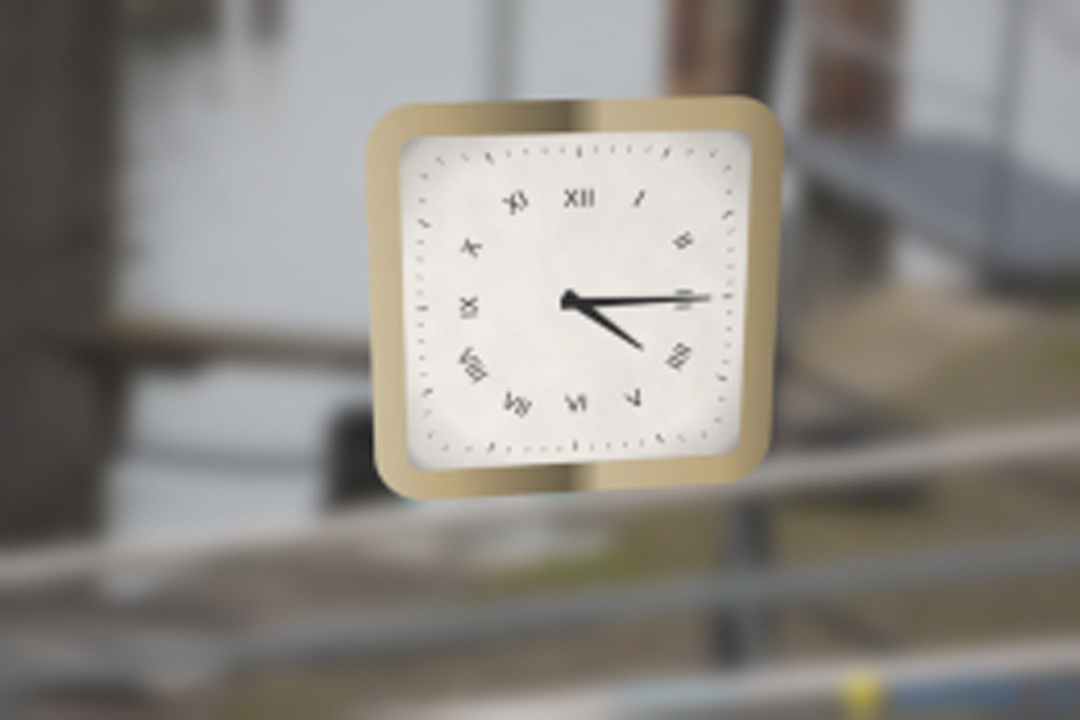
4:15
